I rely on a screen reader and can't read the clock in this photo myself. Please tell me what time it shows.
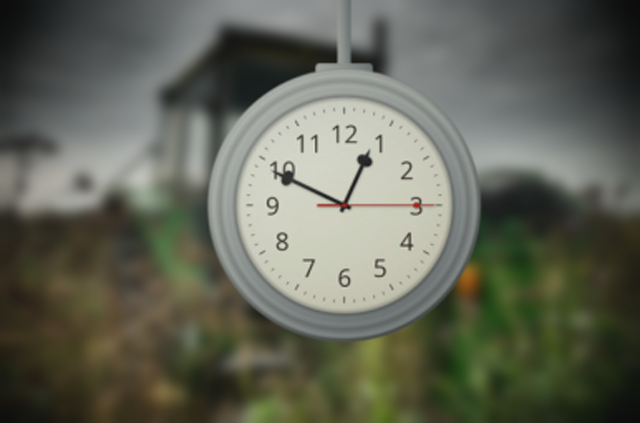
12:49:15
